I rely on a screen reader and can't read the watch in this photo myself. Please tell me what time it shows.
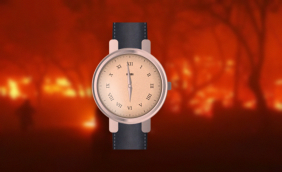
5:59
